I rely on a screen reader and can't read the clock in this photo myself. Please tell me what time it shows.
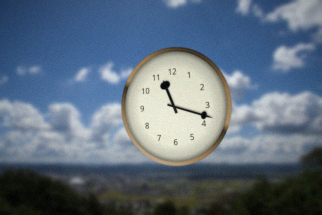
11:18
